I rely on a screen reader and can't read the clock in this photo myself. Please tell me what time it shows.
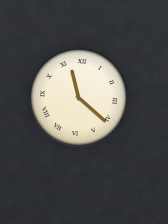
11:21
